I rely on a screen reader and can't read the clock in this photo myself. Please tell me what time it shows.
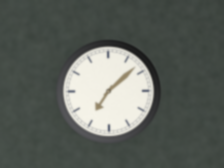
7:08
